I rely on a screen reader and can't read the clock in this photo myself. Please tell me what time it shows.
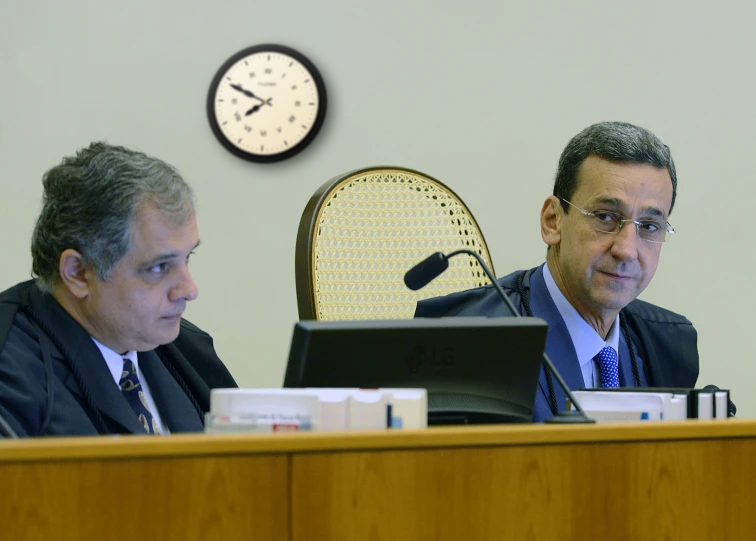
7:49
